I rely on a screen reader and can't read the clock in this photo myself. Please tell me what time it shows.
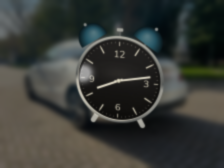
8:13
